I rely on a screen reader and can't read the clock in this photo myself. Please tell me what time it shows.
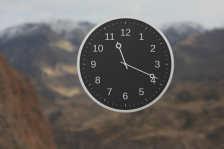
11:19
